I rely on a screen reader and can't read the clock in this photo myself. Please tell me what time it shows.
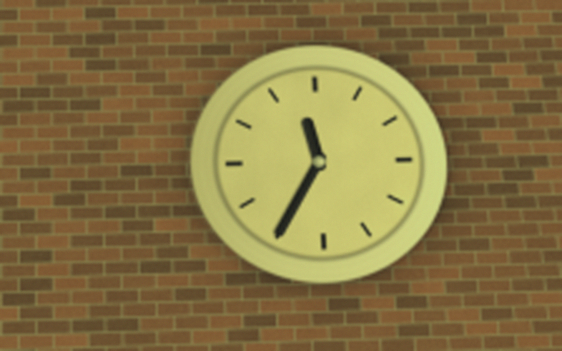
11:35
